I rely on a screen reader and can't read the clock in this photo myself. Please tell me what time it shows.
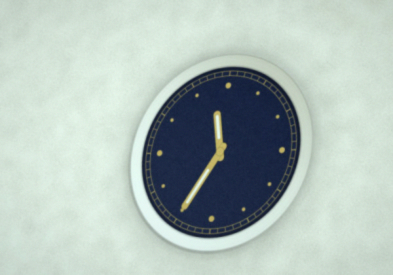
11:35
